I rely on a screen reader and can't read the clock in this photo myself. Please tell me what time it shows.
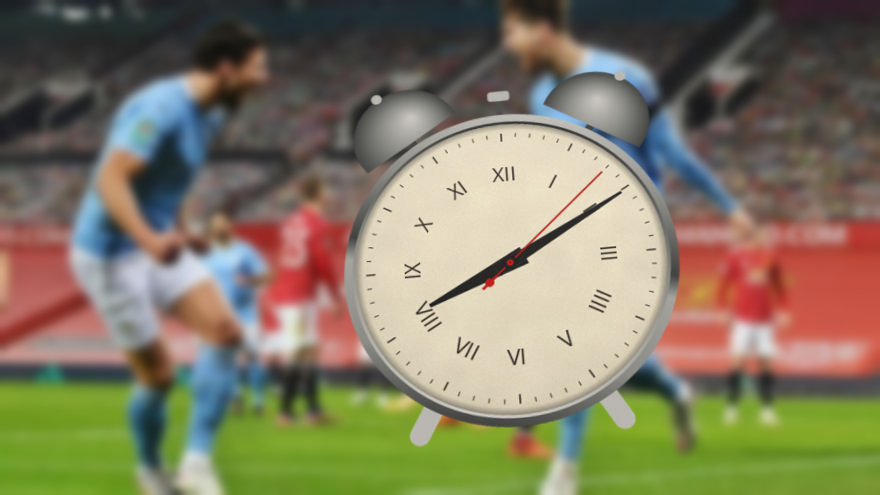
8:10:08
